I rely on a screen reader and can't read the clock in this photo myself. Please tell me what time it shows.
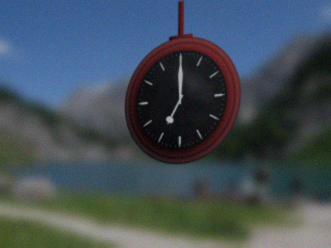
7:00
